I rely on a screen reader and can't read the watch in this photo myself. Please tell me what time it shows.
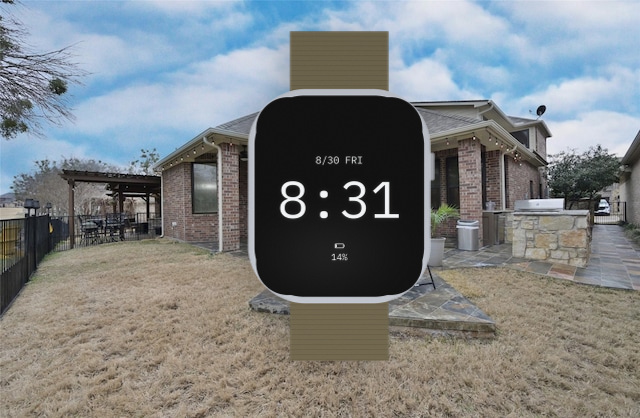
8:31
